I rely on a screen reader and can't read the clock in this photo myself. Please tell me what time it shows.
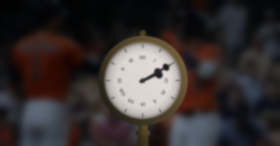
2:10
